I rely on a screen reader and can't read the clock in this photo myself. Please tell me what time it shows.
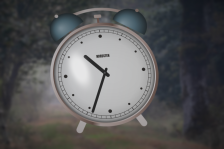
10:34
